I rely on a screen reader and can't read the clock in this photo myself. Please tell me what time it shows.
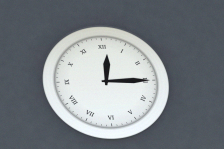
12:15
